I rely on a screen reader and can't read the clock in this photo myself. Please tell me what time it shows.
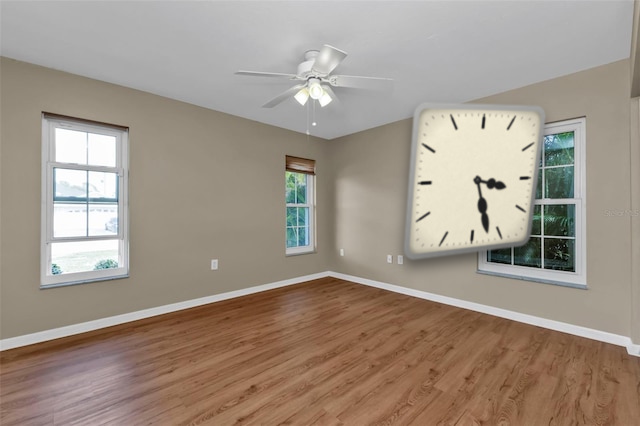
3:27
